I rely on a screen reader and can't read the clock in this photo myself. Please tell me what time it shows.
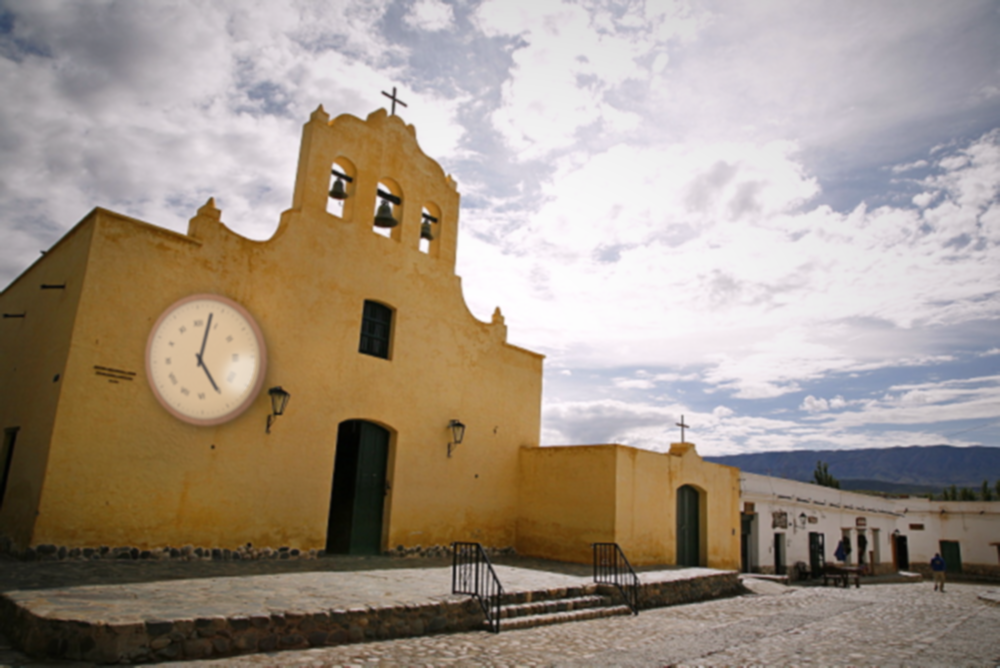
5:03
